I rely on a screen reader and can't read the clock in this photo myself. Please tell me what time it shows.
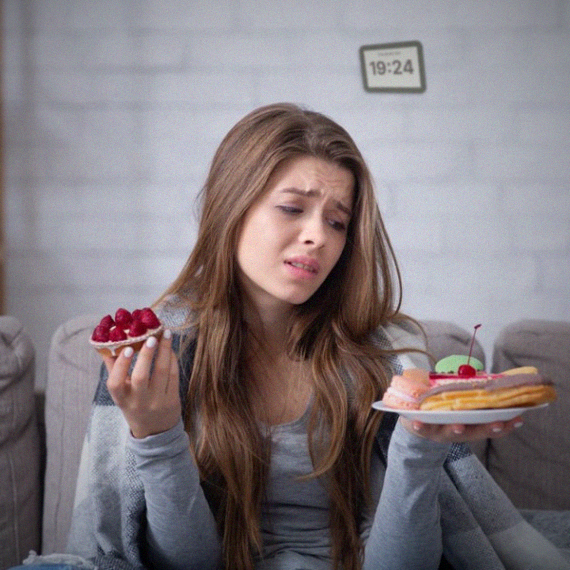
19:24
